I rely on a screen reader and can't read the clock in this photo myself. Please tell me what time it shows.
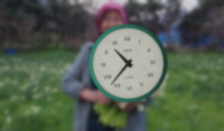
10:37
